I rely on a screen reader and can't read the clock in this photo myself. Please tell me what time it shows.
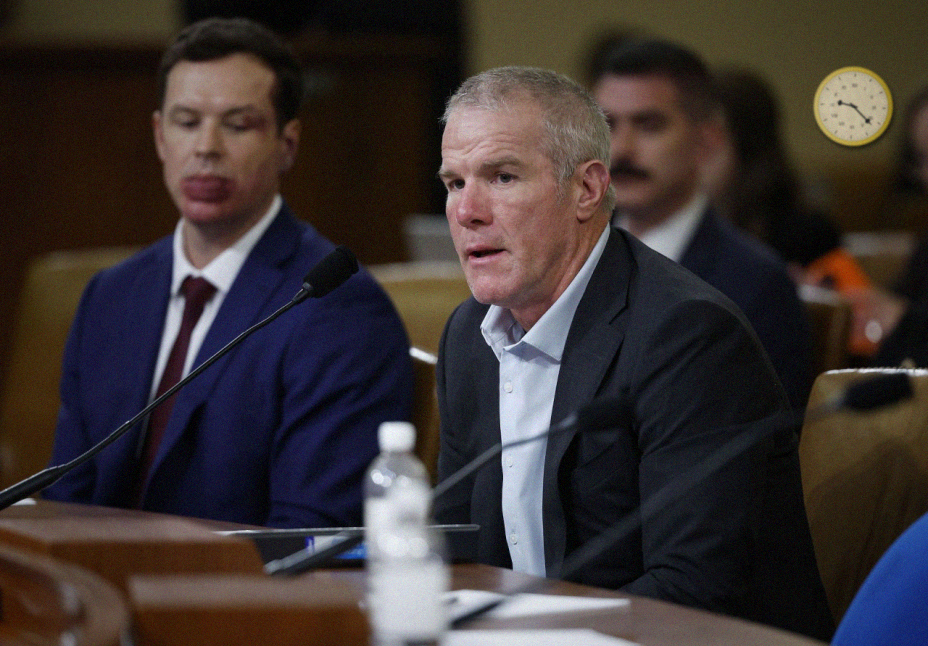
9:22
